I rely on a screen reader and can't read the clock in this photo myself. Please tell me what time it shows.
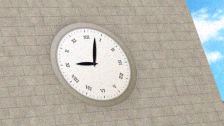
9:03
